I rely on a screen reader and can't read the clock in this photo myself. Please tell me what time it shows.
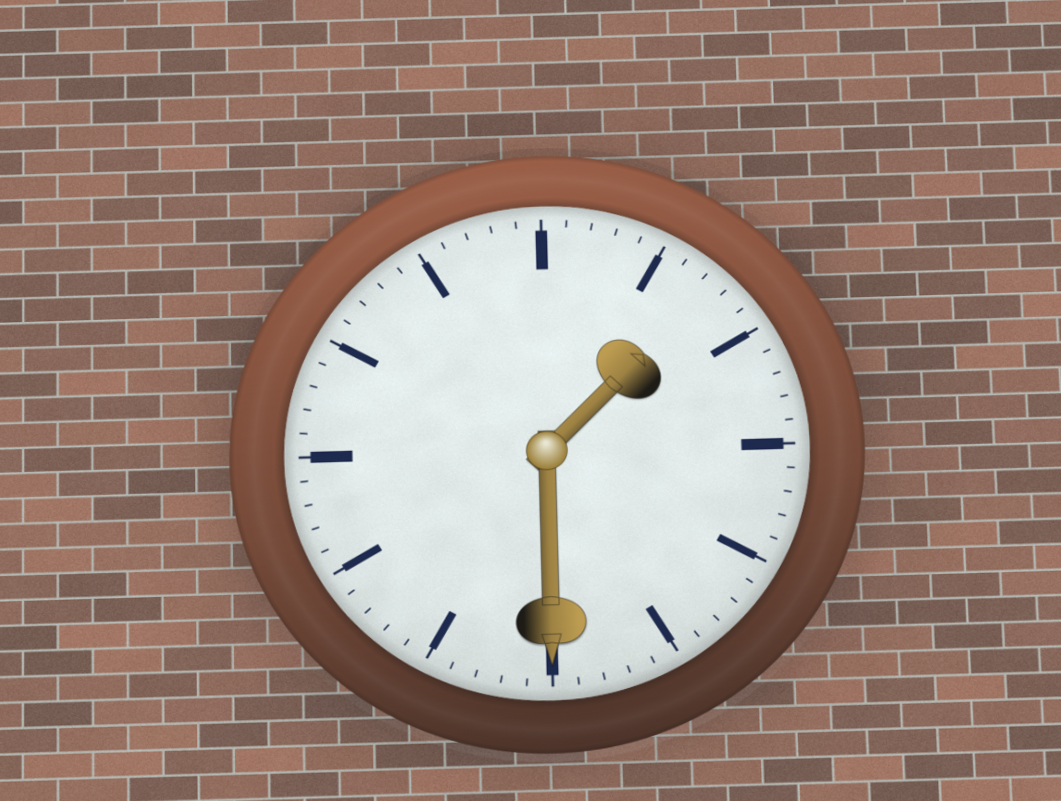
1:30
